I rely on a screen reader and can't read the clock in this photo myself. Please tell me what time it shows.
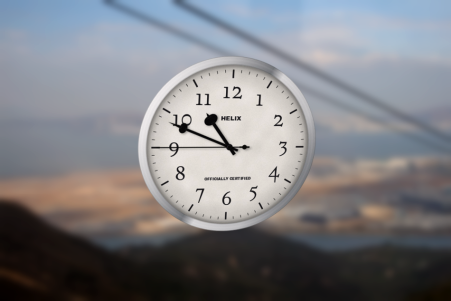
10:48:45
